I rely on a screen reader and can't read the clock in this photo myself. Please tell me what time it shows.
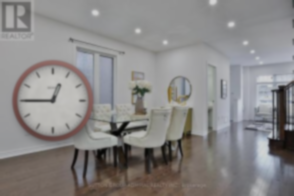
12:45
